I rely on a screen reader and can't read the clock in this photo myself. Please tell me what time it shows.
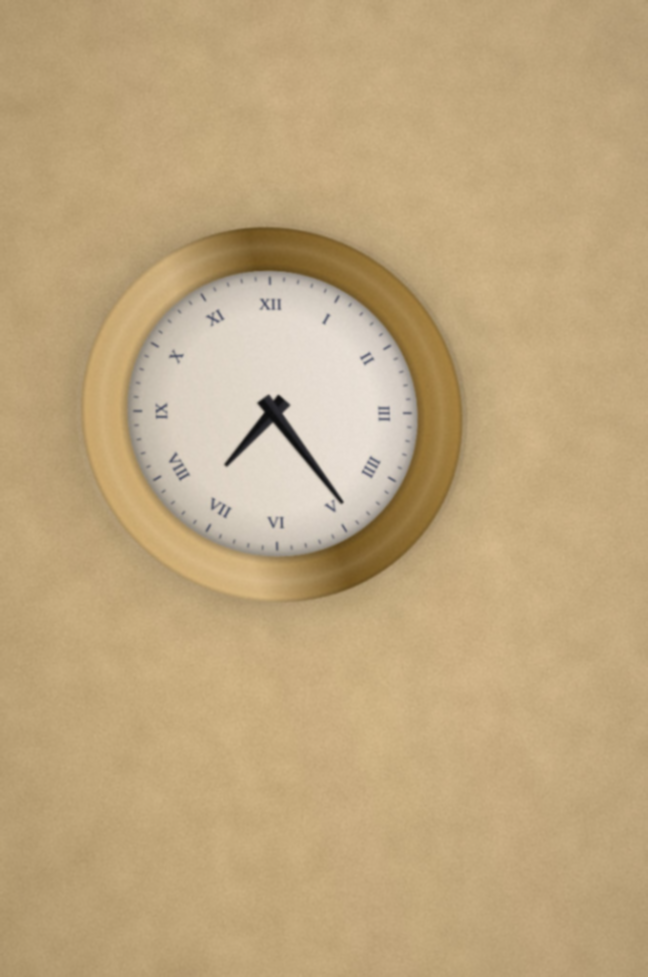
7:24
